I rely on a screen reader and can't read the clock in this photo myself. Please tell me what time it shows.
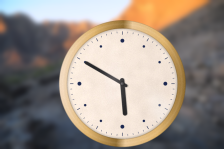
5:50
